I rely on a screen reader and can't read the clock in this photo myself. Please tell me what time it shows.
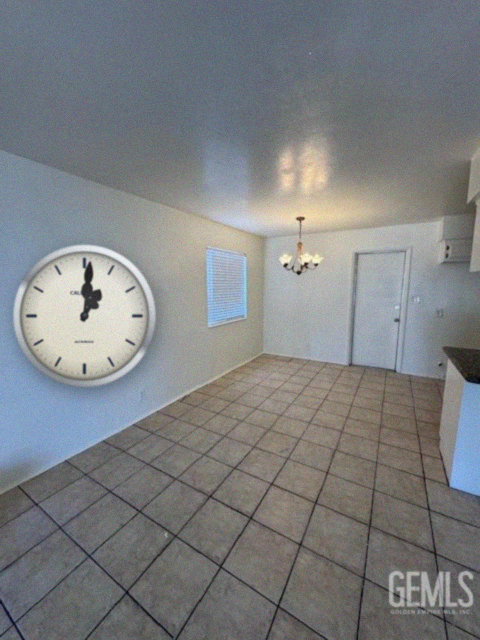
1:01
